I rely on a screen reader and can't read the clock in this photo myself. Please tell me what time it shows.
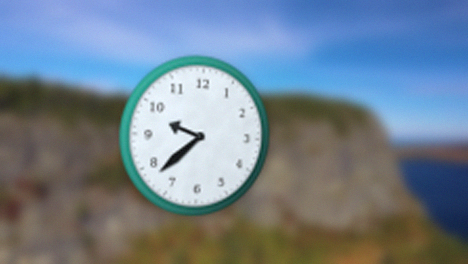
9:38
